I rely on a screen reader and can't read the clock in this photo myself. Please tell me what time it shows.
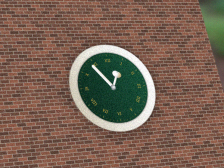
12:54
